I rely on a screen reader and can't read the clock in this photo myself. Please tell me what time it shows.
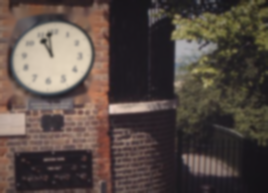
10:58
